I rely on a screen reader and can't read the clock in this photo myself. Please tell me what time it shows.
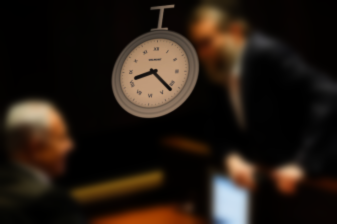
8:22
